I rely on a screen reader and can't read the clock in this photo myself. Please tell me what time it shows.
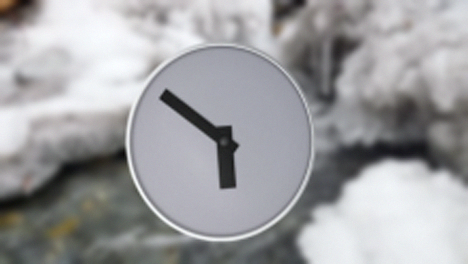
5:51
